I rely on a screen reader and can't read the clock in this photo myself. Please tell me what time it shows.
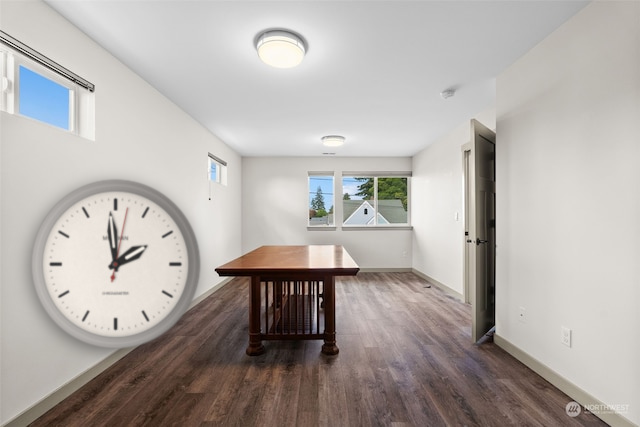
1:59:02
